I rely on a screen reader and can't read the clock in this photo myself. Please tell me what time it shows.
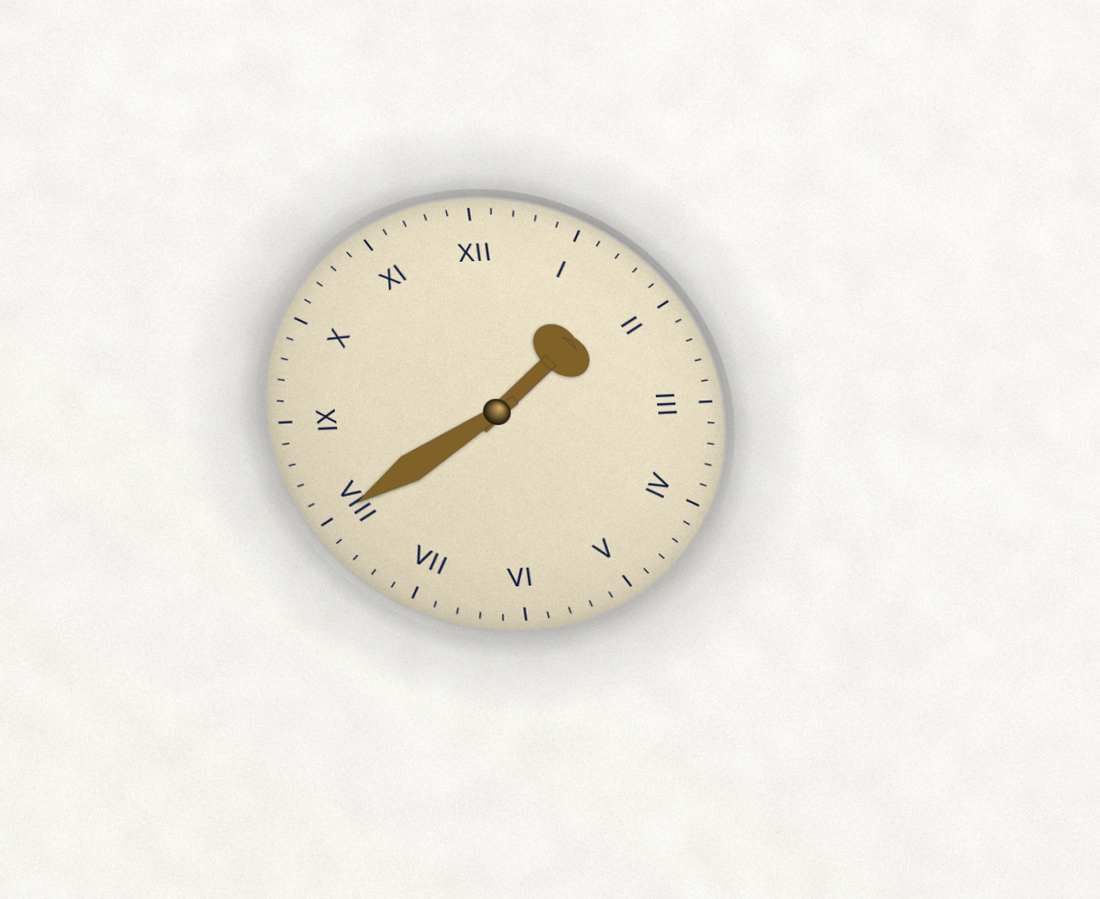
1:40
